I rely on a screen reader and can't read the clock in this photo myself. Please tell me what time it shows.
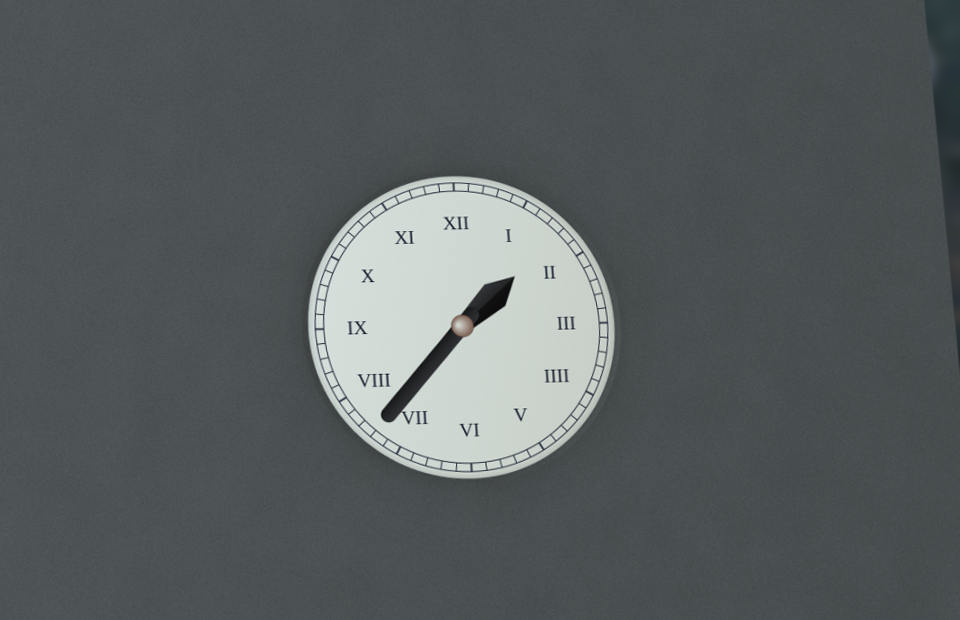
1:37
